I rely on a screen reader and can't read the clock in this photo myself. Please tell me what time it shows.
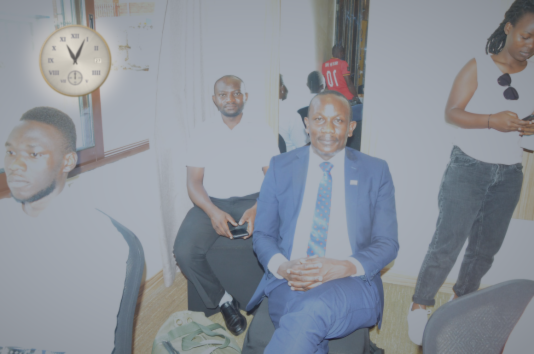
11:04
